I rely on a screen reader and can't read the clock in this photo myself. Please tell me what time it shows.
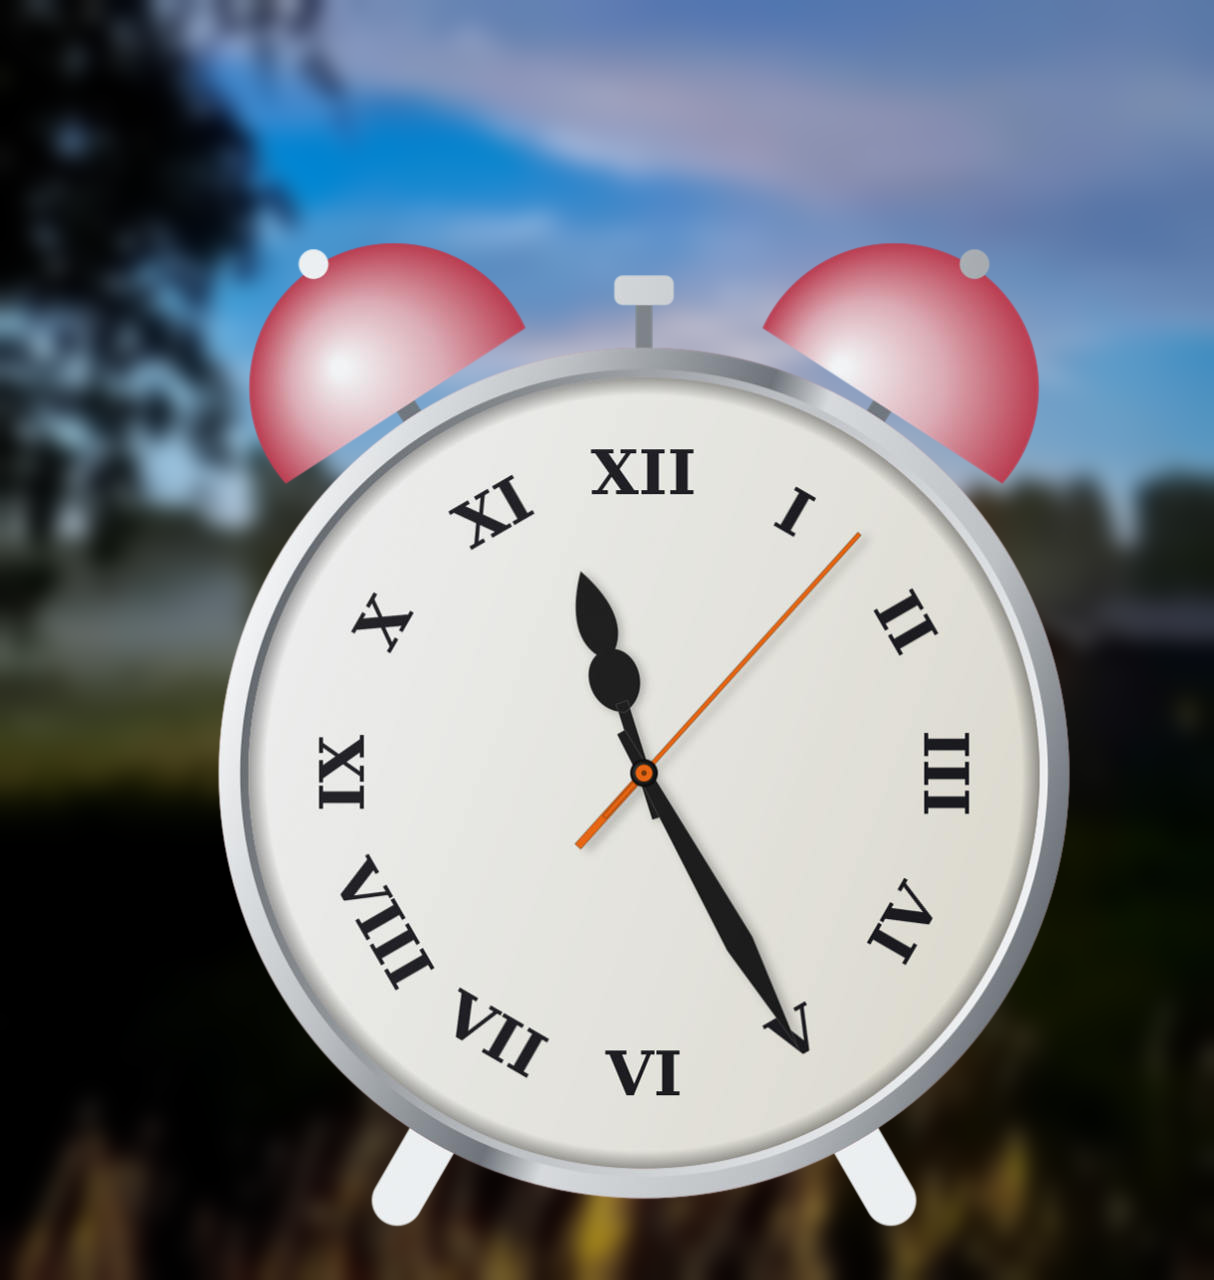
11:25:07
